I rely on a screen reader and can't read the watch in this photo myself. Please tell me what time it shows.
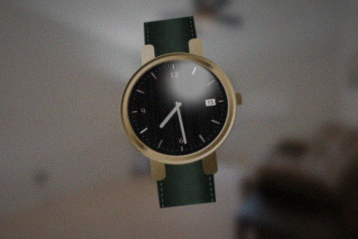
7:29
